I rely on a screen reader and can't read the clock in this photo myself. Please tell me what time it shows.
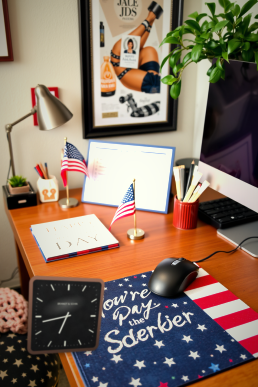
6:43
